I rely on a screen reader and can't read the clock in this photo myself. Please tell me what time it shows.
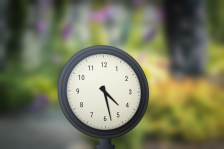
4:28
